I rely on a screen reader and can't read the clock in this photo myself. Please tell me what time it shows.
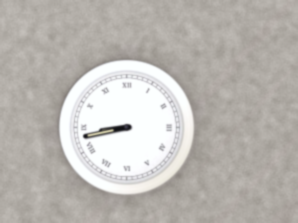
8:43
